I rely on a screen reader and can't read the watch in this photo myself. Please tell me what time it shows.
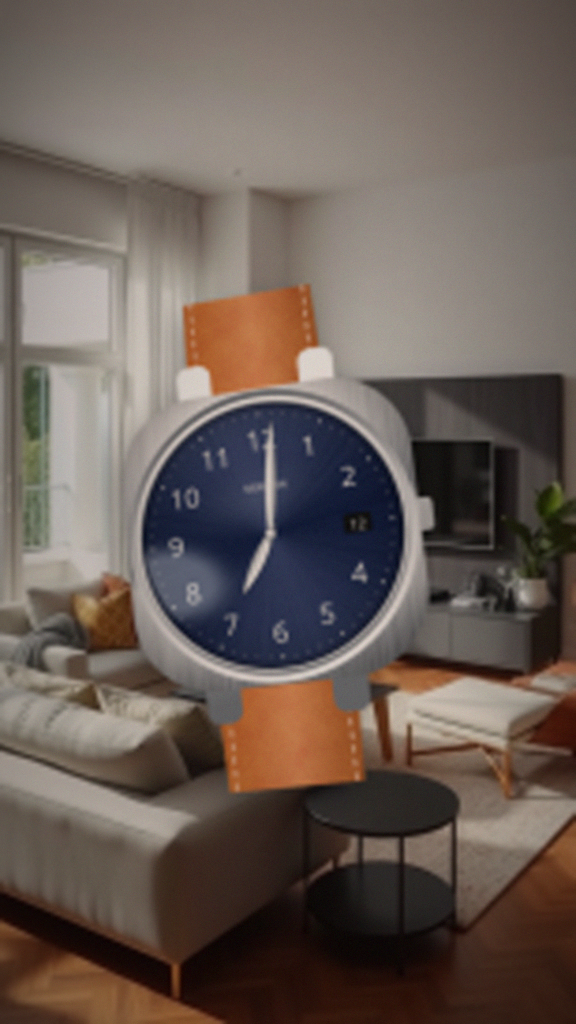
7:01
